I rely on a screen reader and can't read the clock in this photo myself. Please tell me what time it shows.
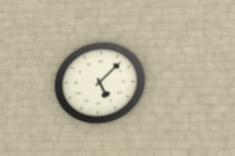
5:07
